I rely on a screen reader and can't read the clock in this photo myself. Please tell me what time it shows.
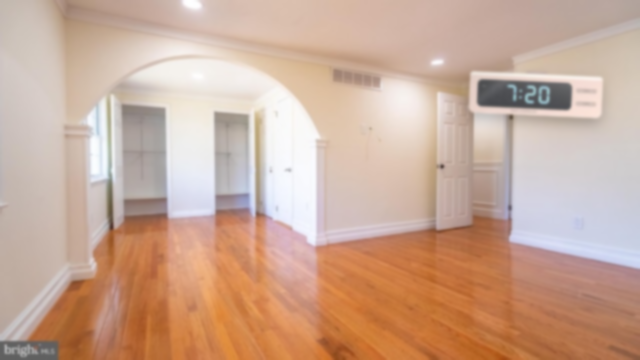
7:20
